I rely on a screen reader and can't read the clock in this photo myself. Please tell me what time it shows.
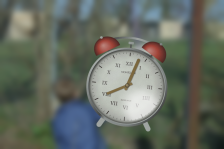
8:03
